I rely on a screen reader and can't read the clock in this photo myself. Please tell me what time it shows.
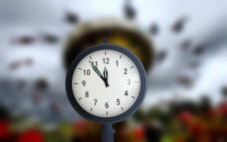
11:54
